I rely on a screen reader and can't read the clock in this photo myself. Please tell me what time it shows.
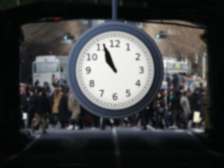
10:56
